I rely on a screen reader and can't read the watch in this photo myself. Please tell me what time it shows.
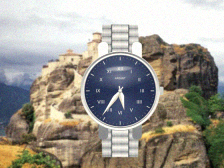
5:36
